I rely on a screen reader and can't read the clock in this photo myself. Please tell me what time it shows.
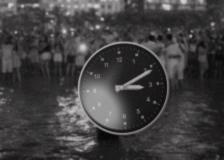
3:11
